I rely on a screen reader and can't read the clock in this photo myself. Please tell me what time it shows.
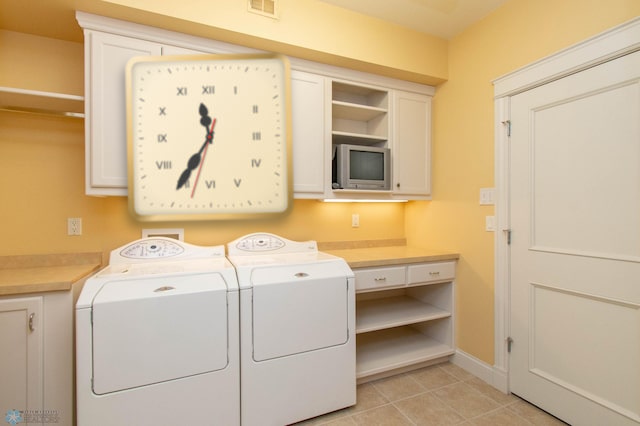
11:35:33
